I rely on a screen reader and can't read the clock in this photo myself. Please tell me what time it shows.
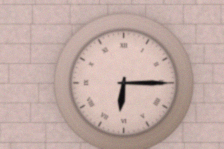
6:15
